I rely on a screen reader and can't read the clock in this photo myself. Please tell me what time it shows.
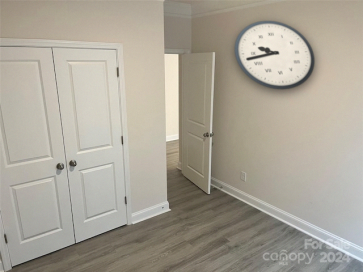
9:43
